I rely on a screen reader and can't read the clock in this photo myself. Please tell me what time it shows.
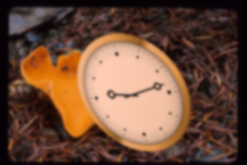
9:13
